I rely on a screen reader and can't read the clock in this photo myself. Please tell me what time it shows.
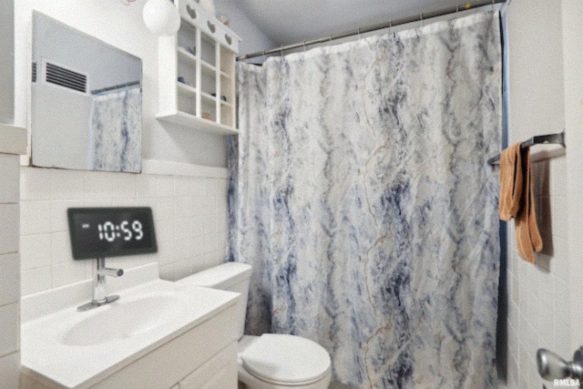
10:59
